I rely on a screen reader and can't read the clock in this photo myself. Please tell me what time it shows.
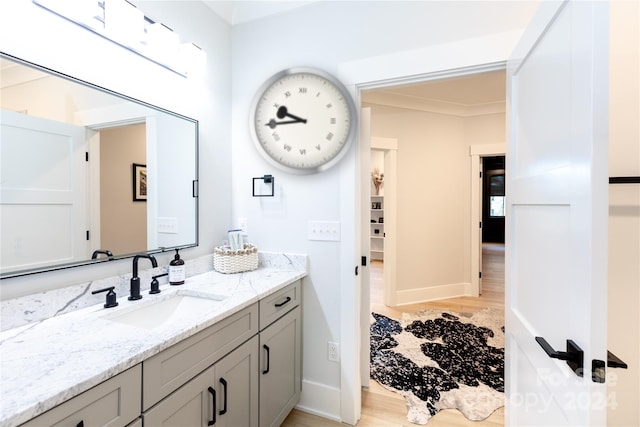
9:44
